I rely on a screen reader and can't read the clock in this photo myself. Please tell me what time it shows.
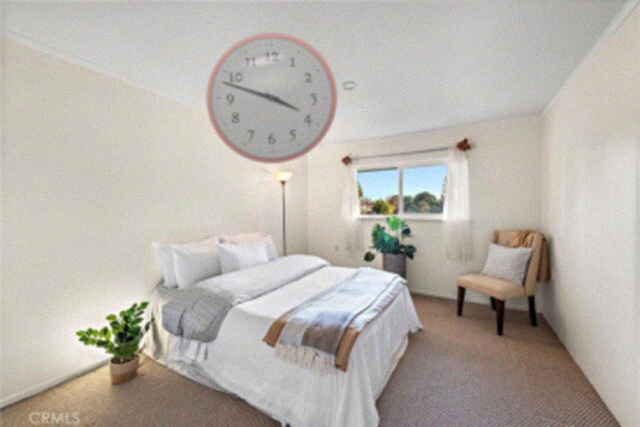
3:48
